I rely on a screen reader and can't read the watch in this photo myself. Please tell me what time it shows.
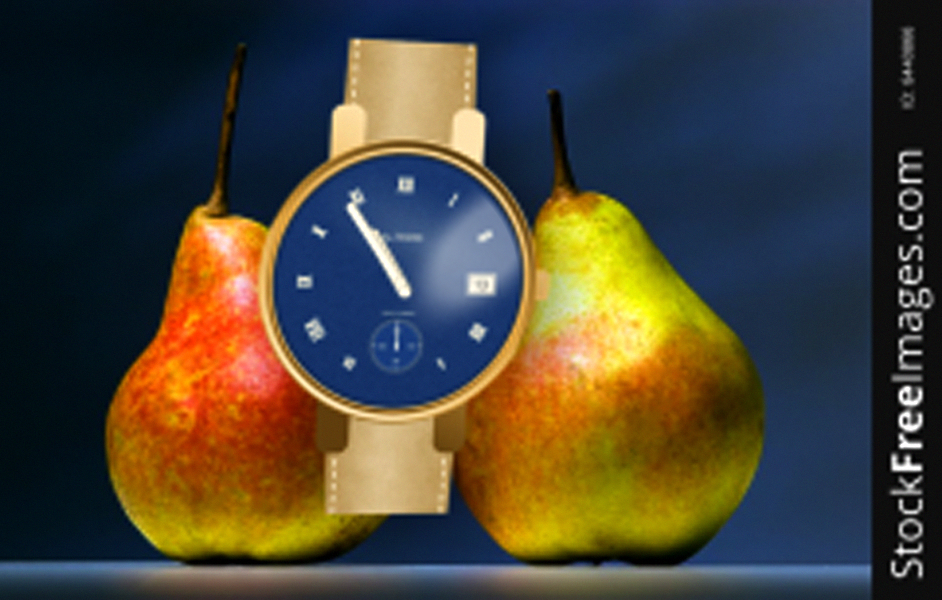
10:54
